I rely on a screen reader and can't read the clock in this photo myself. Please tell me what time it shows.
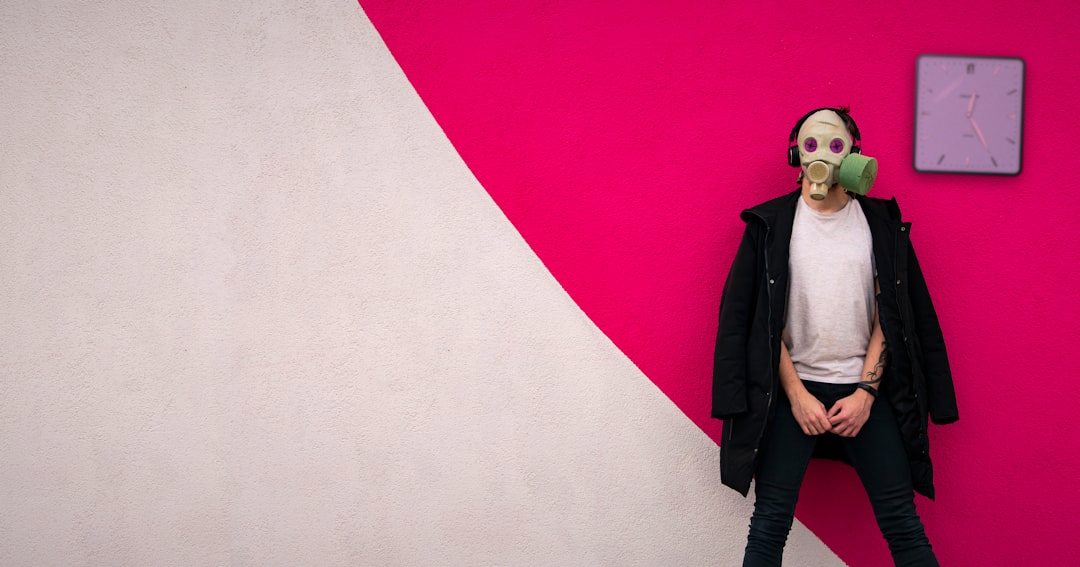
12:25
